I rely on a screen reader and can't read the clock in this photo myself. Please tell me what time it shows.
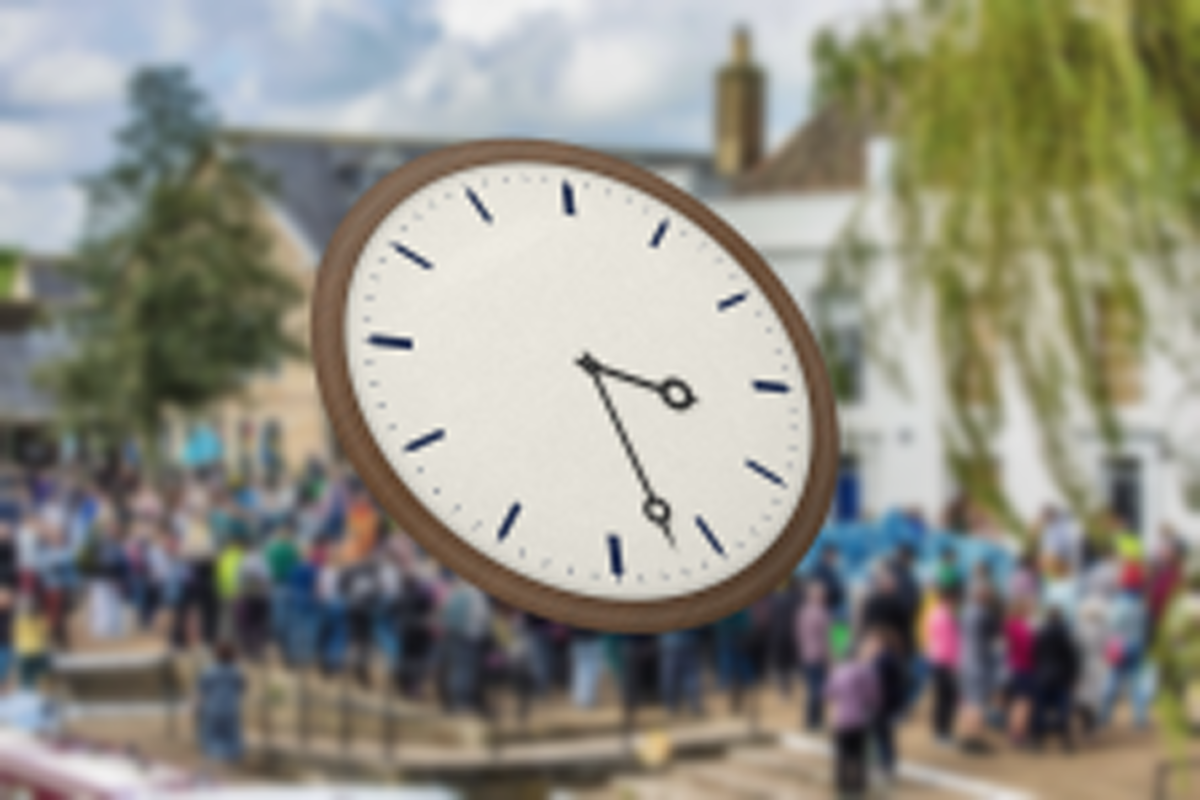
3:27
